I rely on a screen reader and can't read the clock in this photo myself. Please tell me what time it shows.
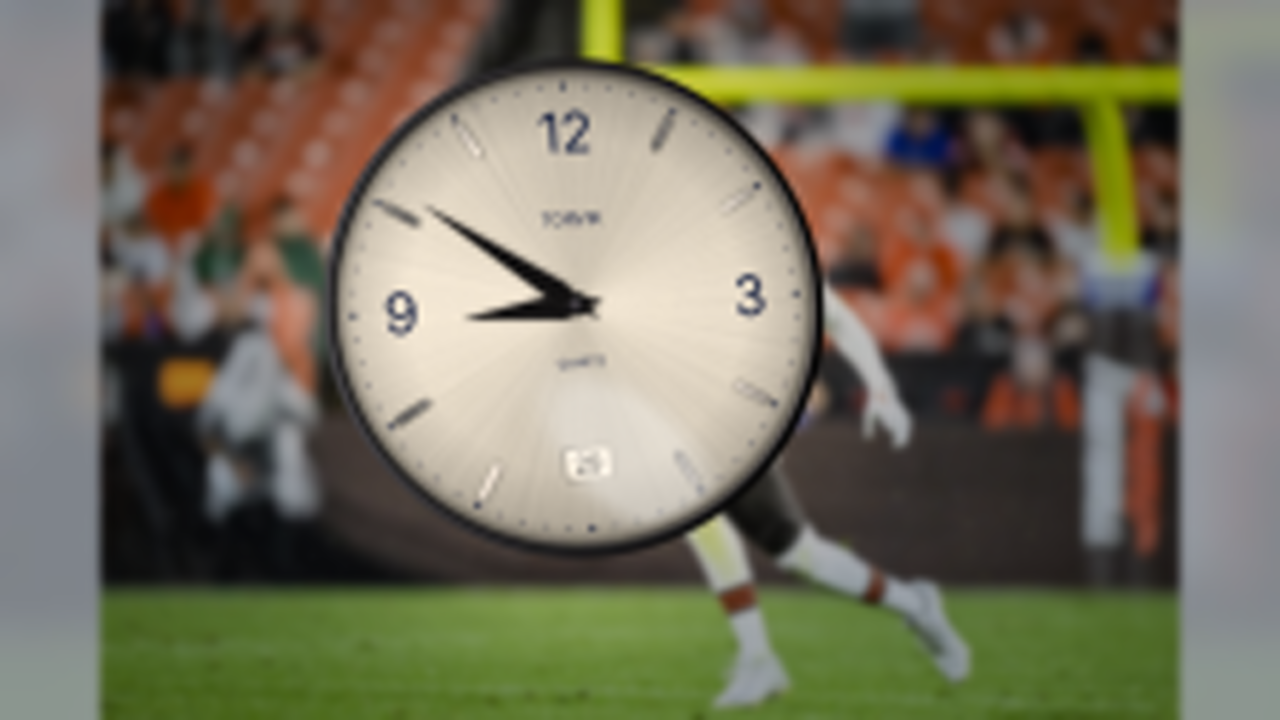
8:51
